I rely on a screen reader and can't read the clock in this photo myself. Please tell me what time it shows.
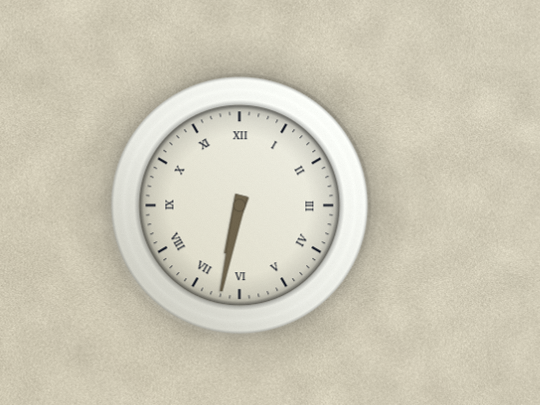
6:32
